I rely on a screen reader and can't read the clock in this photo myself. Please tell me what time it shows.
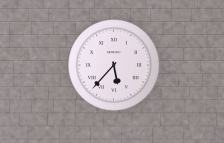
5:37
